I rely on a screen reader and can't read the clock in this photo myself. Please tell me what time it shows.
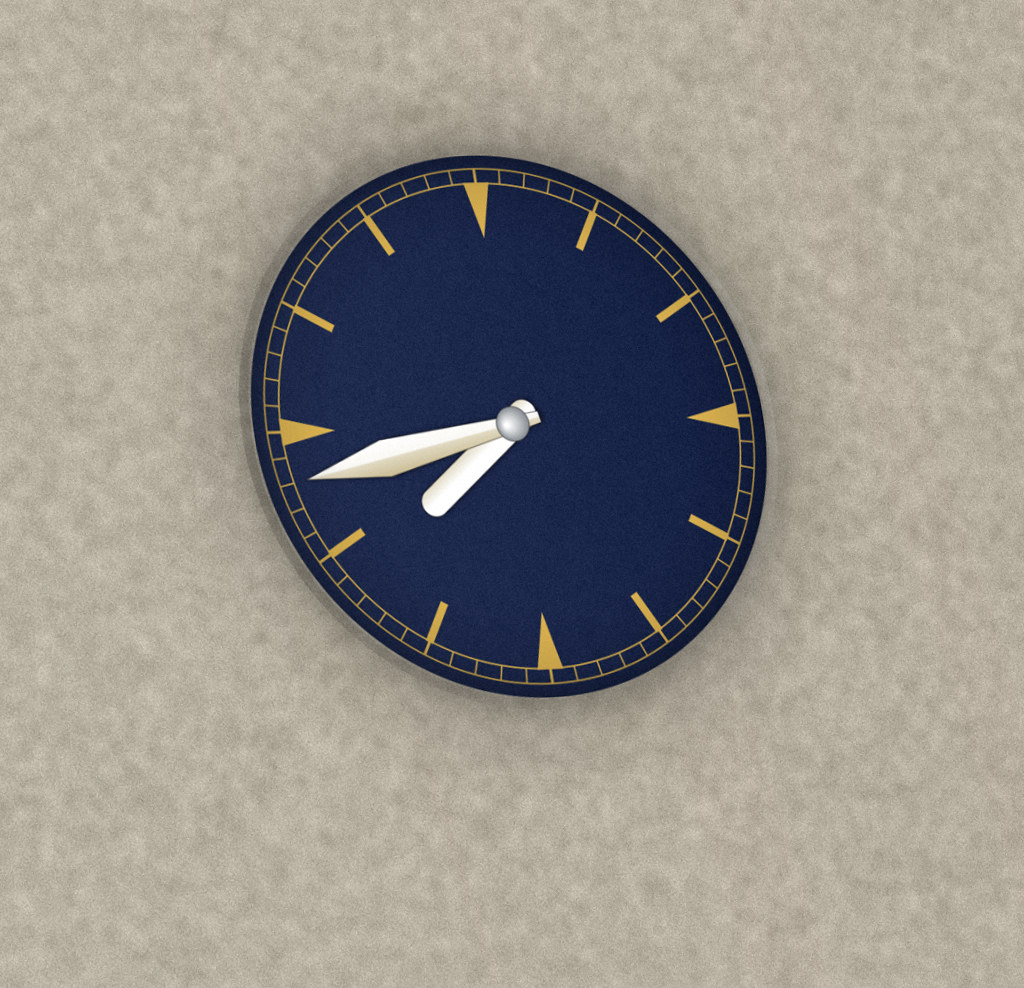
7:43
